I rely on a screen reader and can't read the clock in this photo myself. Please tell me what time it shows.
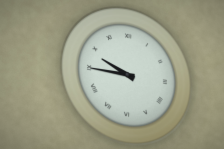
9:45
